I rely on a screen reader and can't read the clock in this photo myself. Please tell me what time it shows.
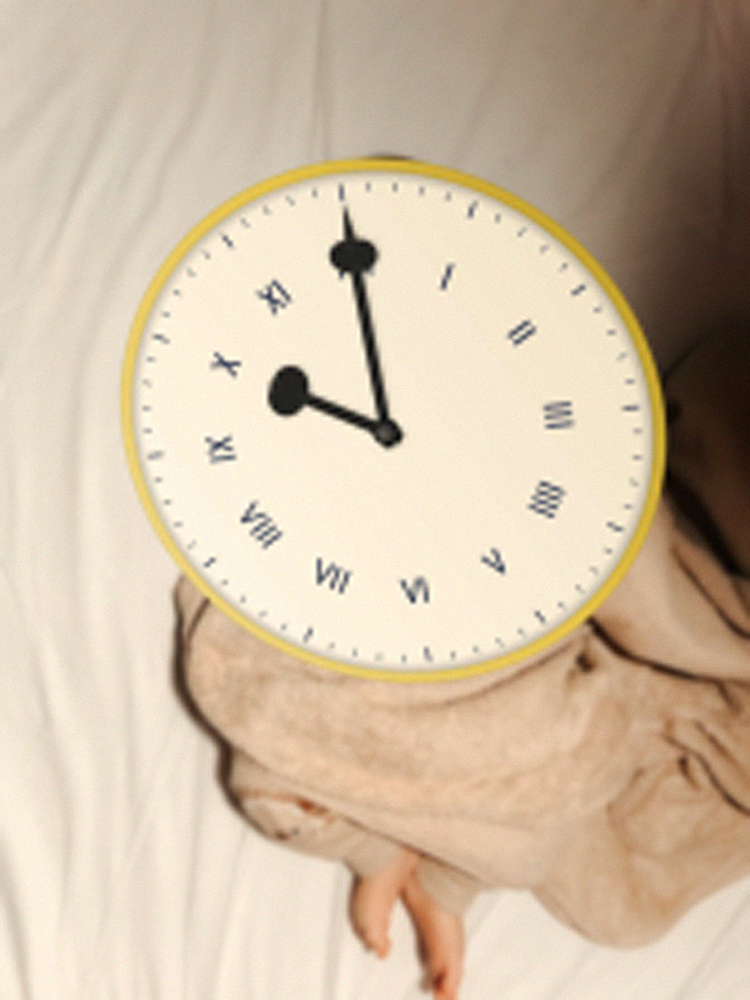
10:00
